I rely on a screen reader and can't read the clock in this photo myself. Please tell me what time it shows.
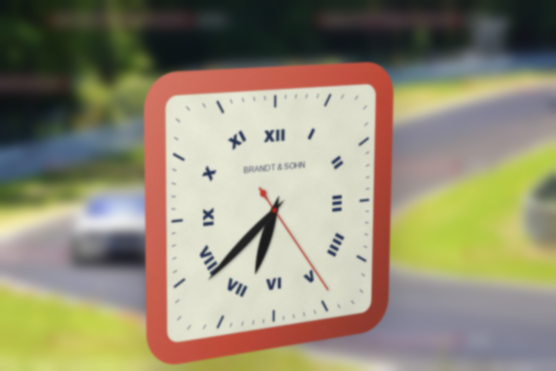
6:38:24
